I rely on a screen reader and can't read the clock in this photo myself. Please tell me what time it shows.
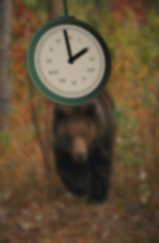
1:59
